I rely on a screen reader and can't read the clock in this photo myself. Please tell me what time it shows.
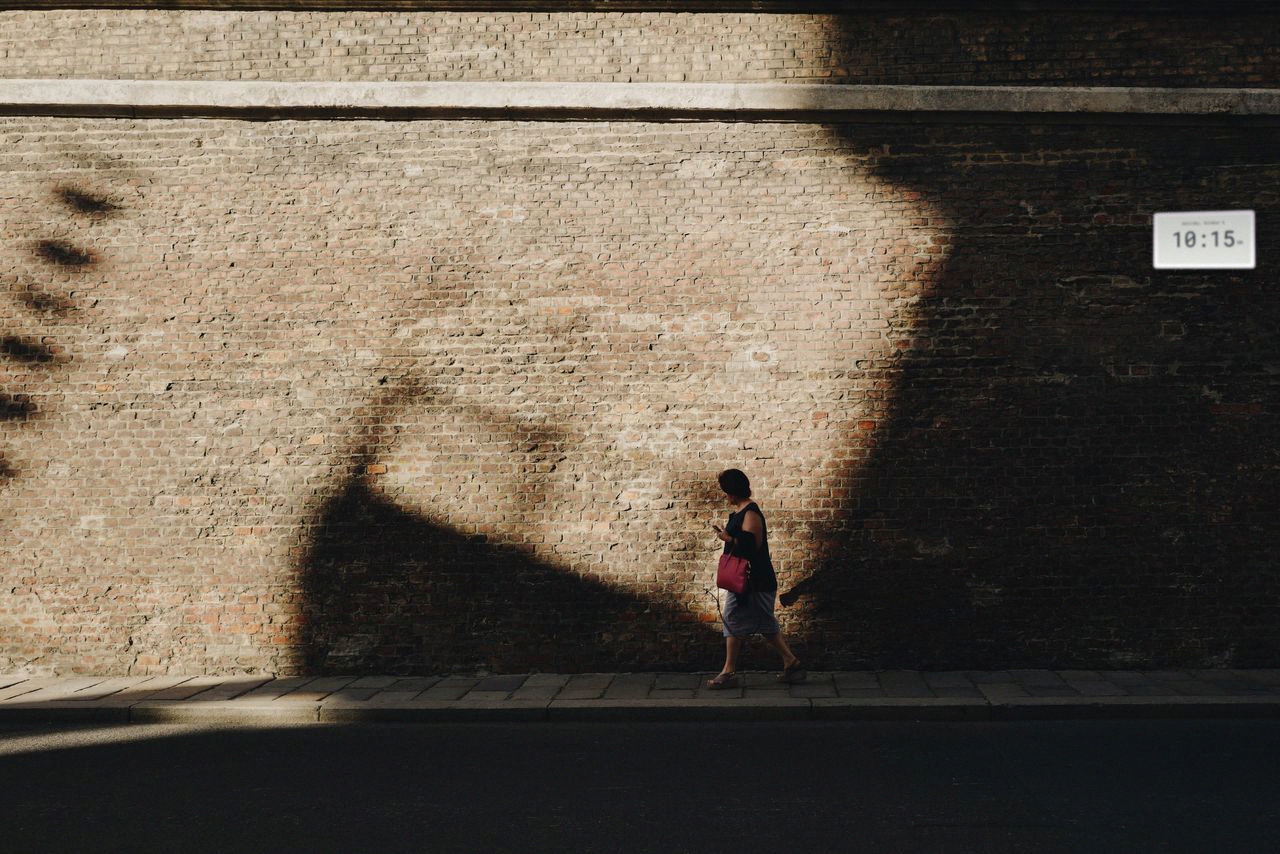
10:15
